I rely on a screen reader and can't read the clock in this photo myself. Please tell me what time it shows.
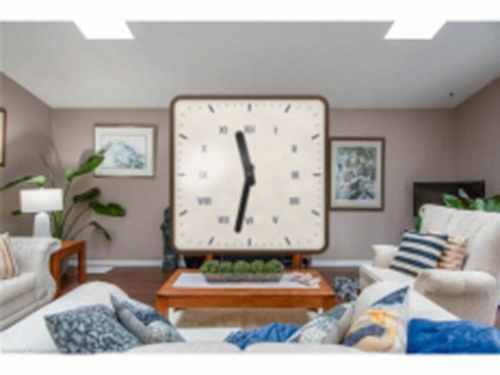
11:32
